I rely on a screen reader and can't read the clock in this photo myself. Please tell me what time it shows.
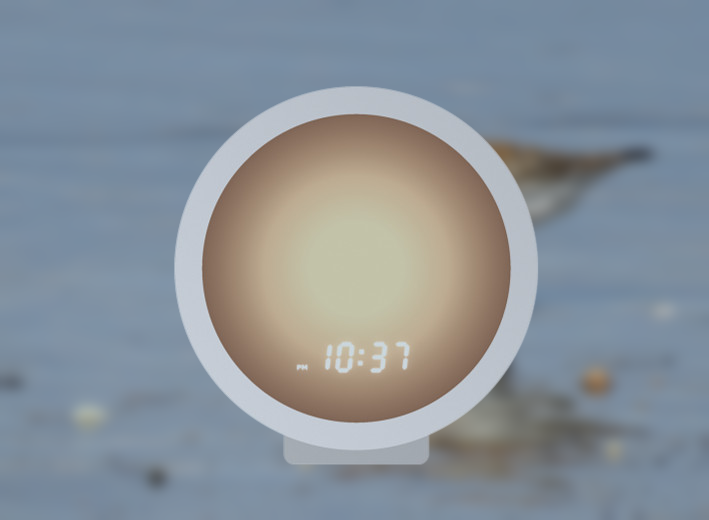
10:37
